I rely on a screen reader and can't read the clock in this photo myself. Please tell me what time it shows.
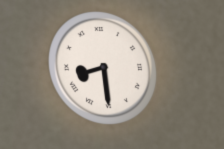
8:30
